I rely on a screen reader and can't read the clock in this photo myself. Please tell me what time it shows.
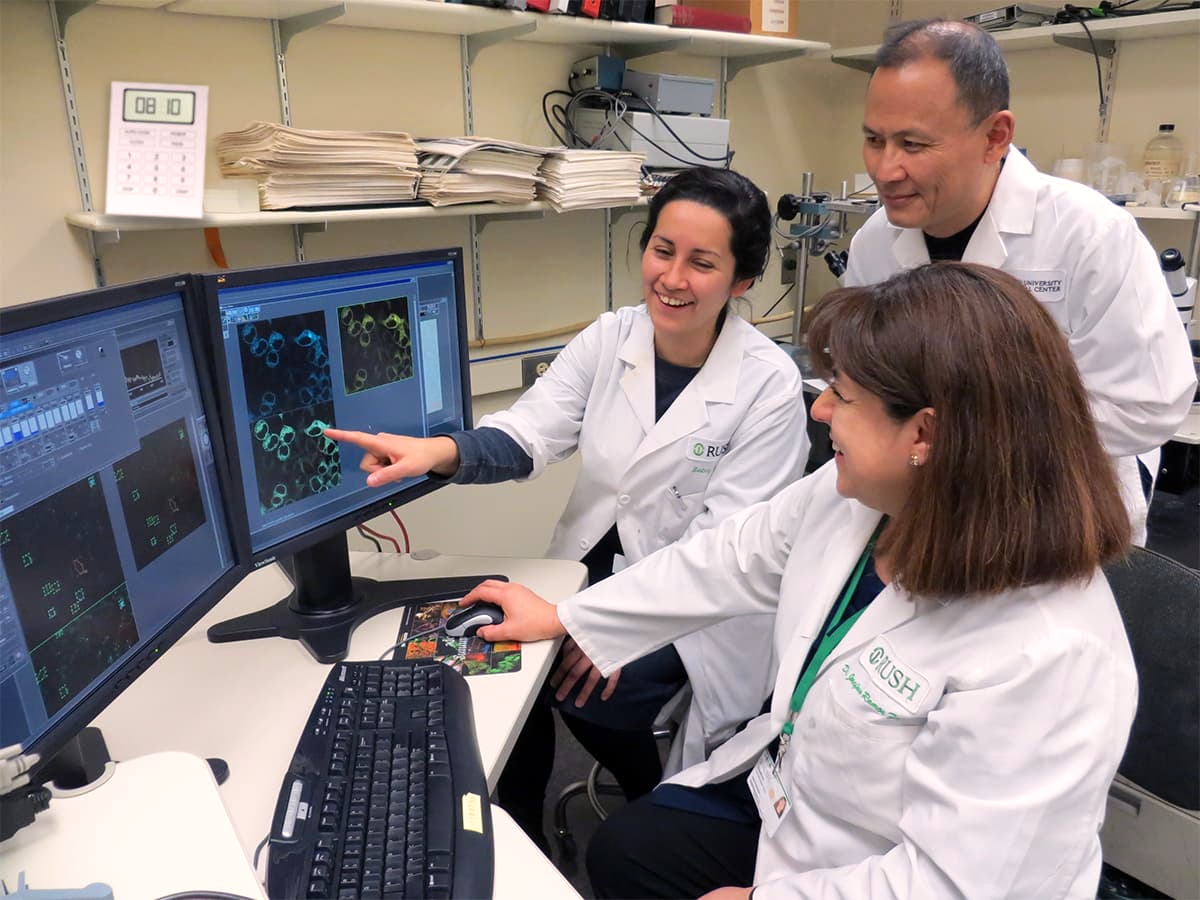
8:10
